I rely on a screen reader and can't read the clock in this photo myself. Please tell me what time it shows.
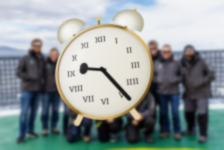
9:24
